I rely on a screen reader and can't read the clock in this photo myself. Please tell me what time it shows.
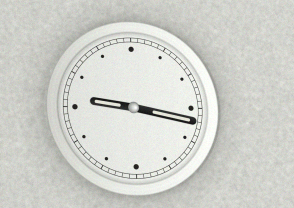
9:17
